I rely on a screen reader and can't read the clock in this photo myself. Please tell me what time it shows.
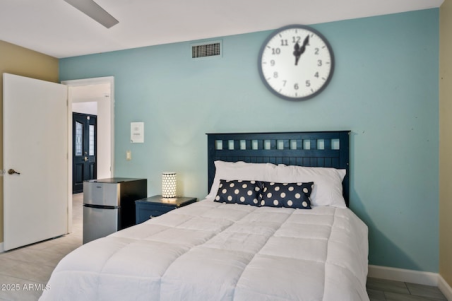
12:04
